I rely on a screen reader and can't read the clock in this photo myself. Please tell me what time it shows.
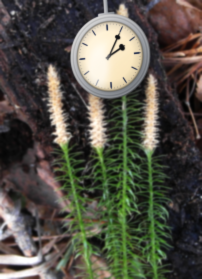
2:05
